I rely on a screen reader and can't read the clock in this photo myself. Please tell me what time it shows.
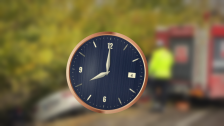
8:00
